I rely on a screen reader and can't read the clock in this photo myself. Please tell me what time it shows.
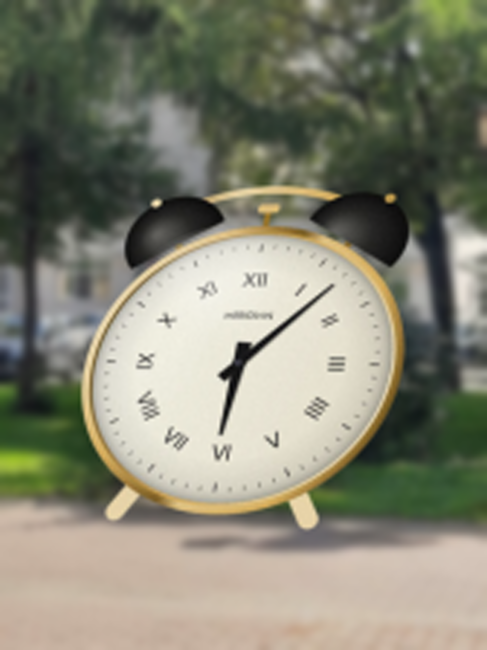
6:07
